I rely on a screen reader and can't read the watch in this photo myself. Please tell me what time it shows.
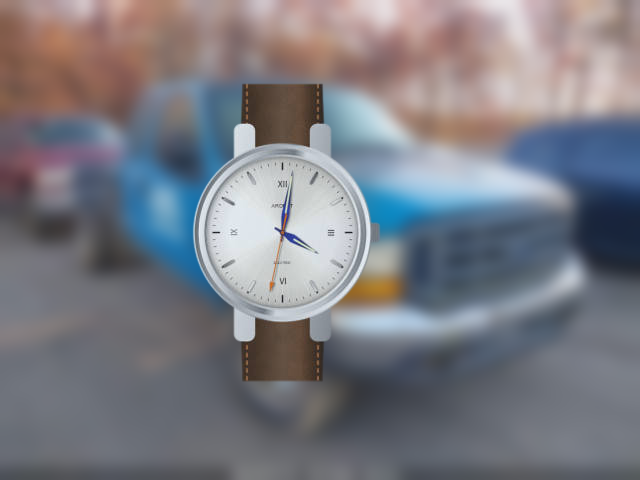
4:01:32
